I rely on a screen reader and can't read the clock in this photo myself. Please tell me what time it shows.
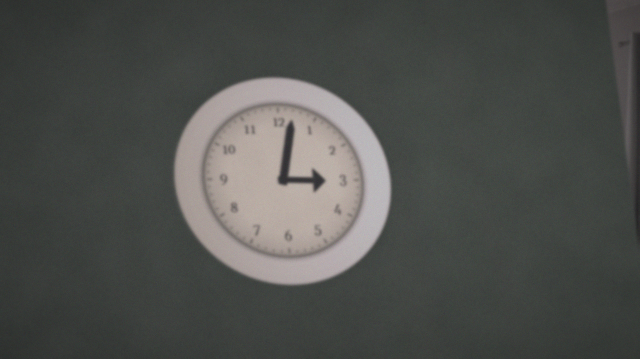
3:02
